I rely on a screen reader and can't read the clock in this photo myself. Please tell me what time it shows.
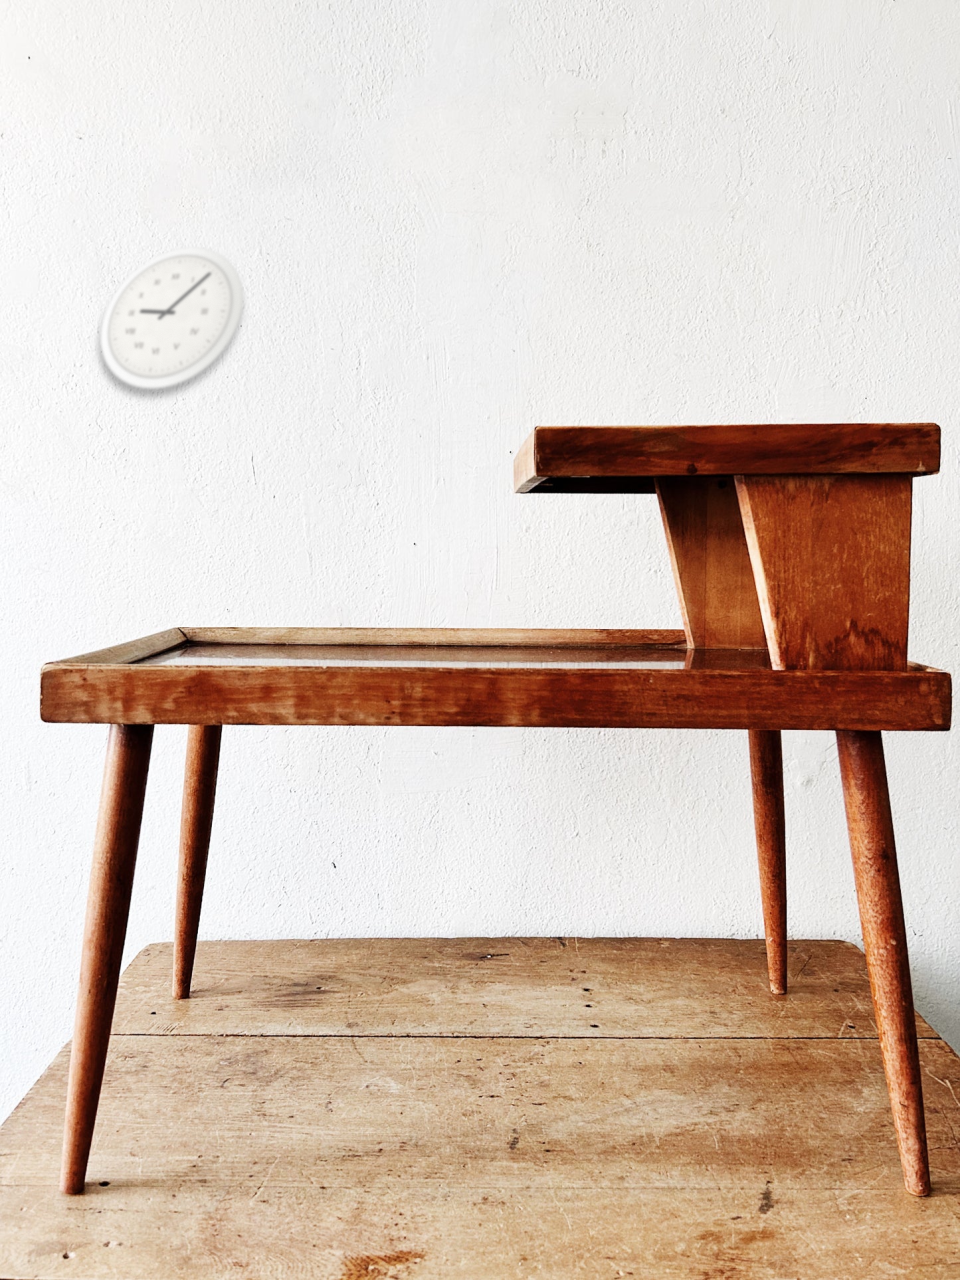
9:07
